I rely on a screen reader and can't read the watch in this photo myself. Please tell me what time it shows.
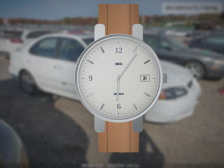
6:06
